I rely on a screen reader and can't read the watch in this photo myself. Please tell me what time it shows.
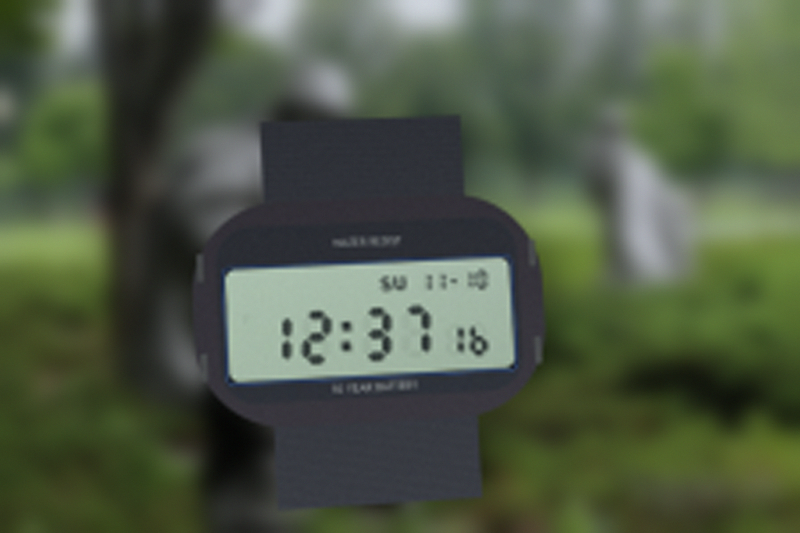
12:37:16
